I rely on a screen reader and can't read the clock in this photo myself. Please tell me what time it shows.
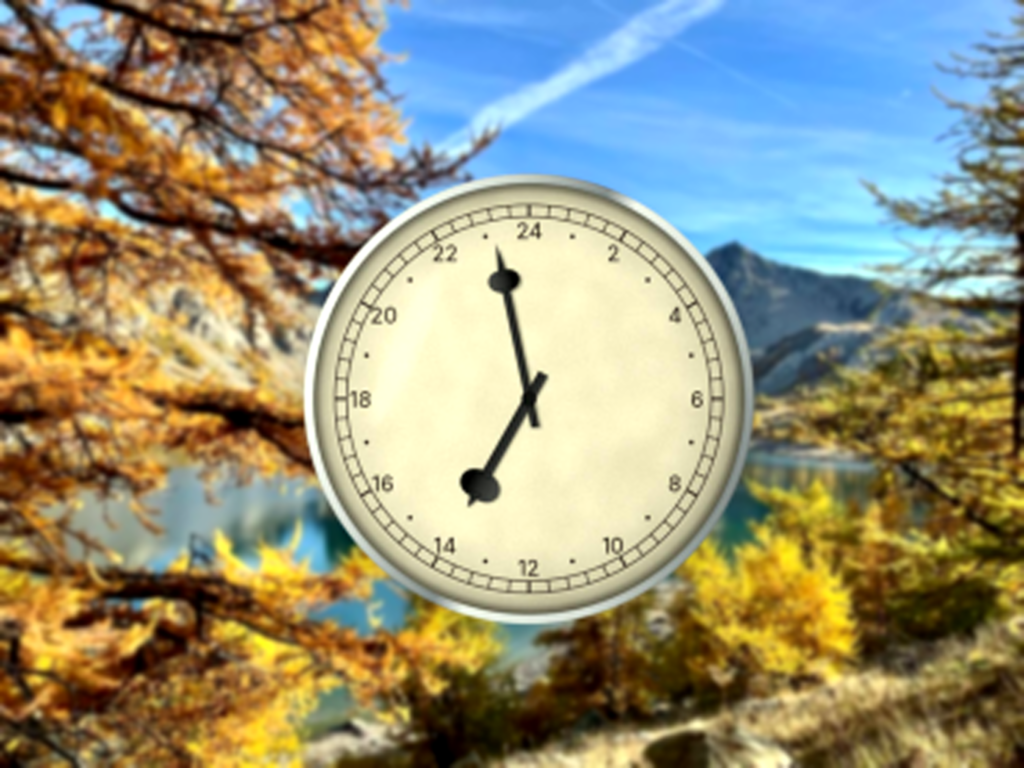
13:58
